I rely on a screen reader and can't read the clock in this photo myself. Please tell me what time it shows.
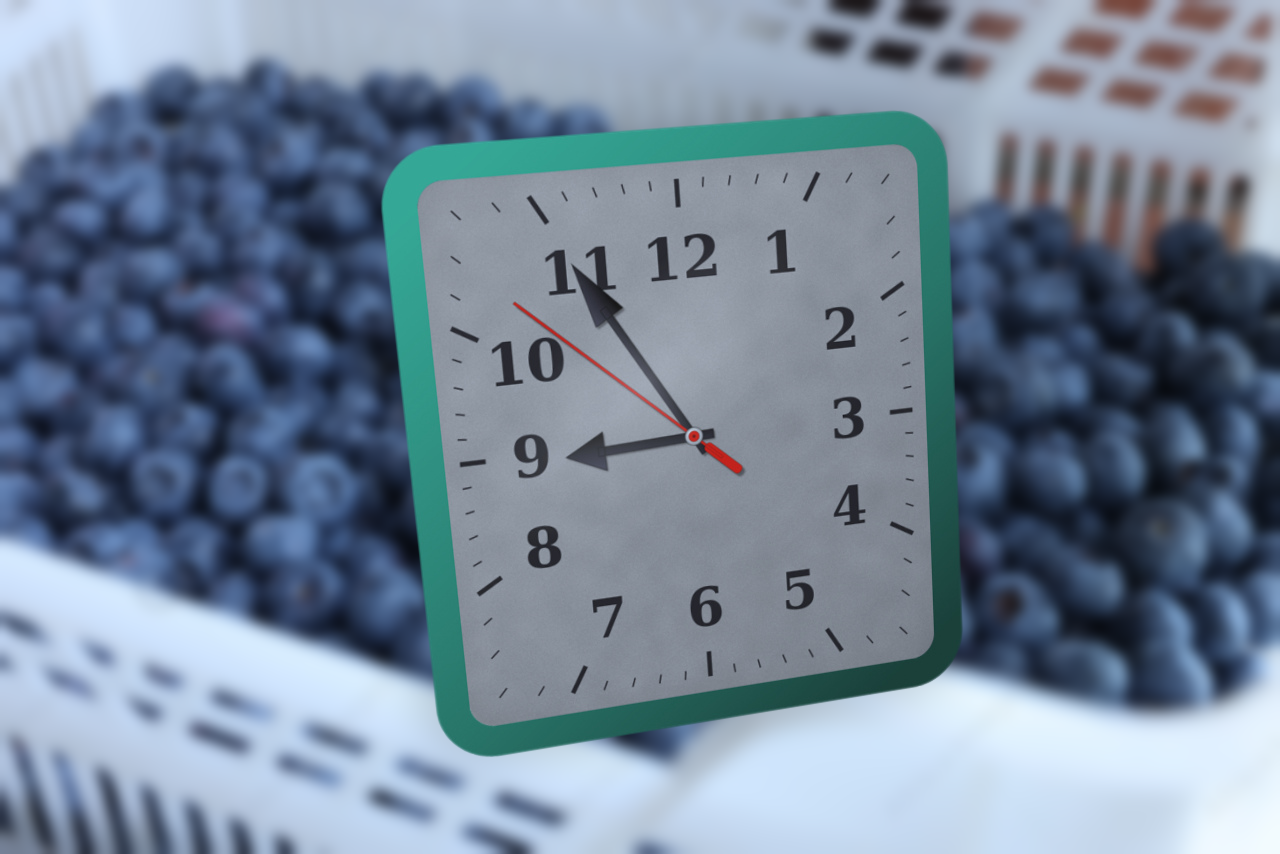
8:54:52
